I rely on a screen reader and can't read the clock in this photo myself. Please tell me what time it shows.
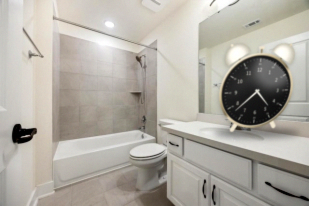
4:38
